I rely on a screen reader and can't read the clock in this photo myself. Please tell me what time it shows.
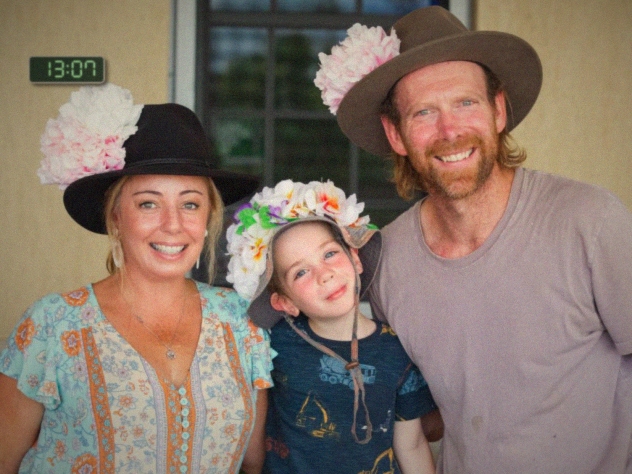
13:07
